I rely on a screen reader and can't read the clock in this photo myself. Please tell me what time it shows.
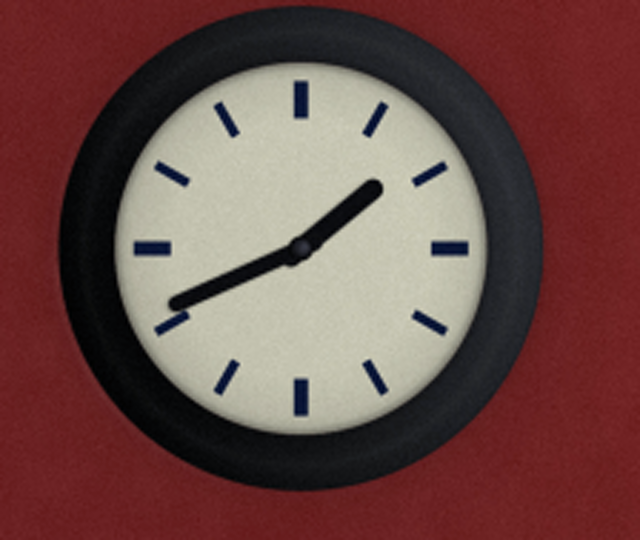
1:41
